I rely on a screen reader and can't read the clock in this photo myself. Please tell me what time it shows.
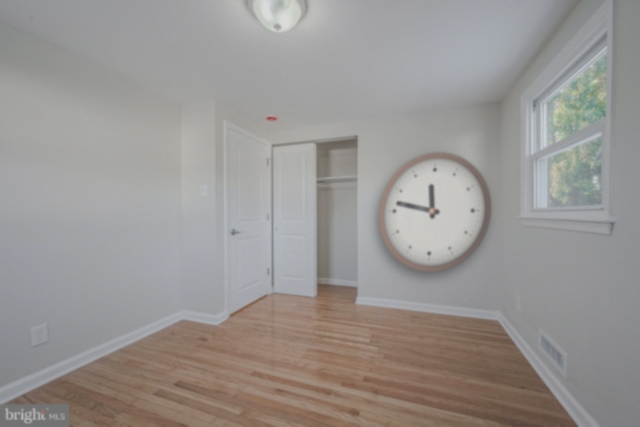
11:47
